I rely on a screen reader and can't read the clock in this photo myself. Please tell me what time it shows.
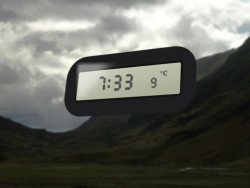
7:33
